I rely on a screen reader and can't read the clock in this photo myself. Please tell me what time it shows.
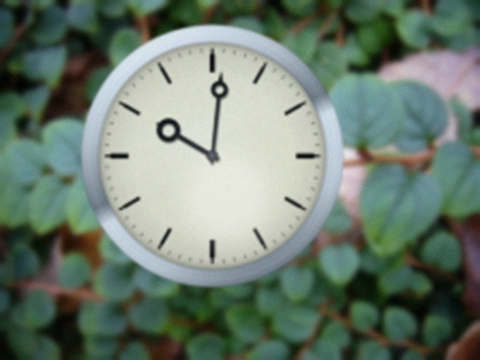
10:01
